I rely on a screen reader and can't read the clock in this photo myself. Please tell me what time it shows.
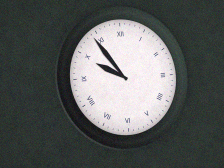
9:54
